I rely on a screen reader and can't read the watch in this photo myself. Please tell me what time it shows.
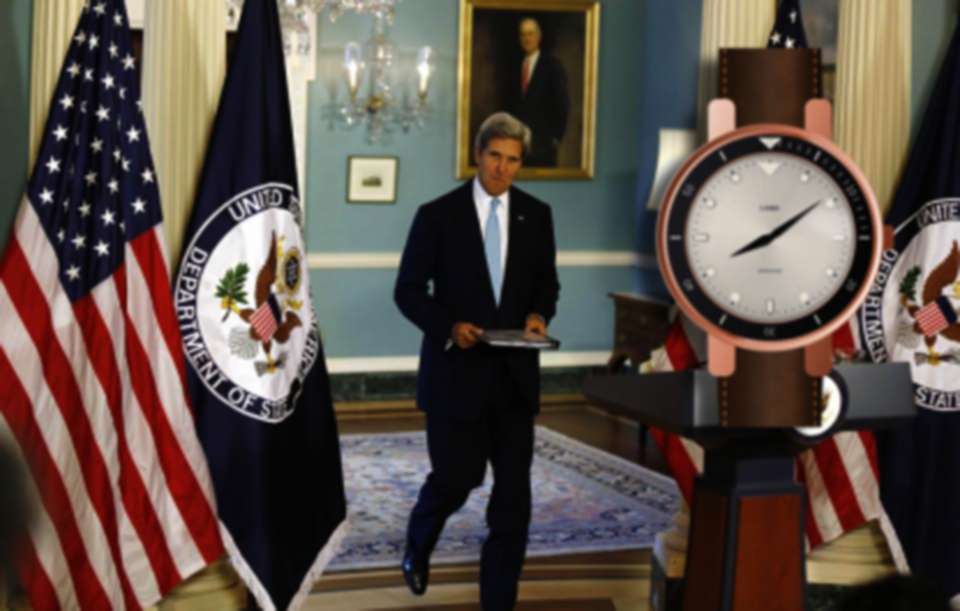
8:09
